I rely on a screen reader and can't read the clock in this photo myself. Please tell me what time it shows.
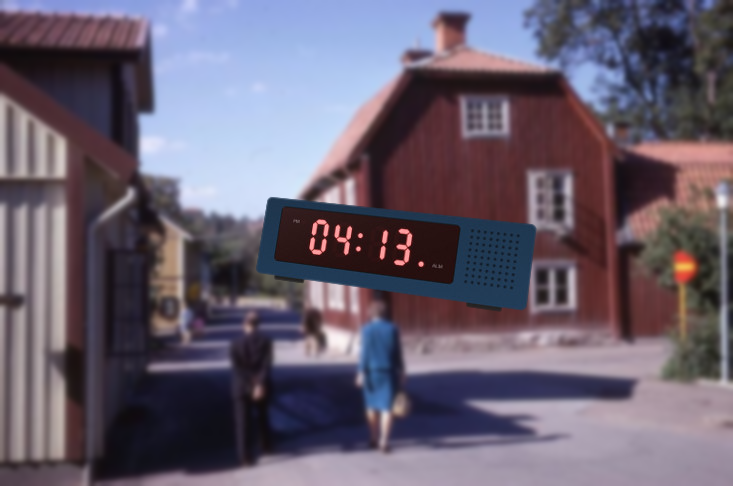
4:13
